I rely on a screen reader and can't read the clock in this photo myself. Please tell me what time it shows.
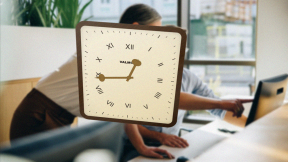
12:44
